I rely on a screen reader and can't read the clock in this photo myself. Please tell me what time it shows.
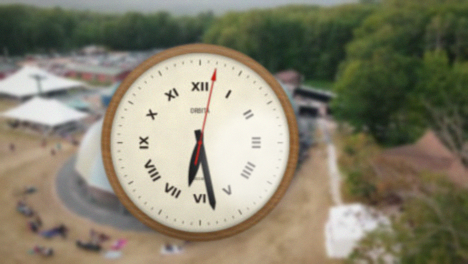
6:28:02
